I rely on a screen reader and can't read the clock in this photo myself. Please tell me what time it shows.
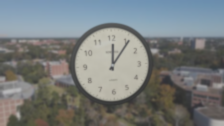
12:06
